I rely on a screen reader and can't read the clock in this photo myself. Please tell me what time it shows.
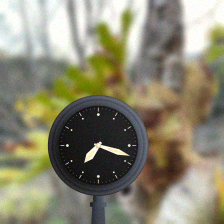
7:18
